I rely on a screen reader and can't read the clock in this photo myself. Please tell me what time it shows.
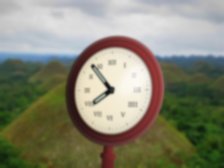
7:53
